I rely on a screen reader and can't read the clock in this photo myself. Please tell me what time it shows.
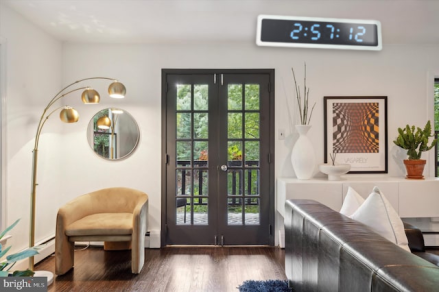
2:57:12
